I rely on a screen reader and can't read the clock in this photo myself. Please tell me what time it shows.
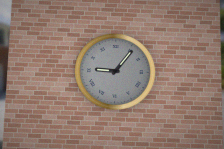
9:06
